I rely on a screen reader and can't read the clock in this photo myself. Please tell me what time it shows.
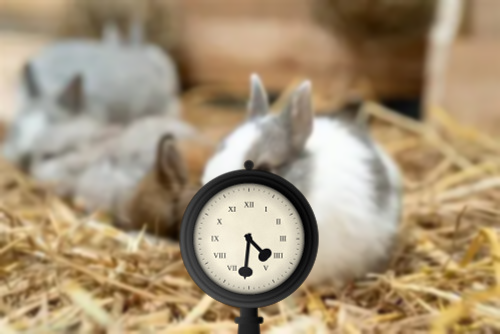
4:31
